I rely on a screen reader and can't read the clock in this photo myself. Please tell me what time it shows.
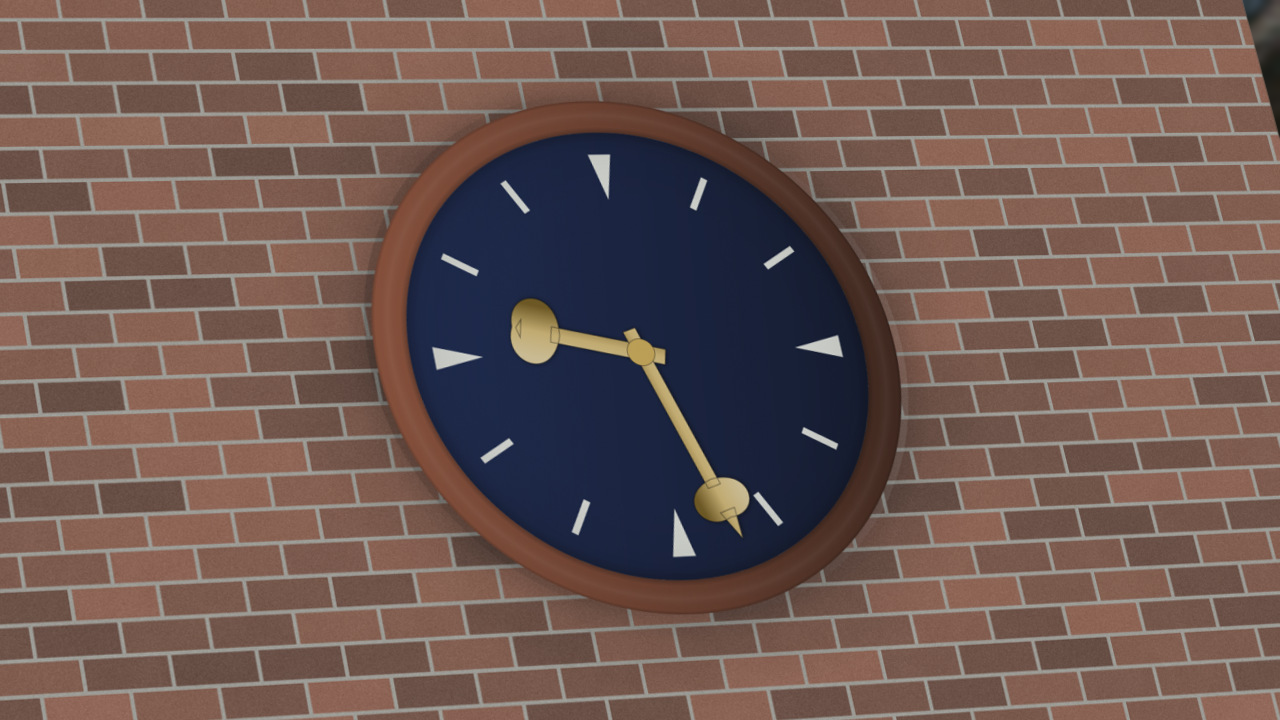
9:27
